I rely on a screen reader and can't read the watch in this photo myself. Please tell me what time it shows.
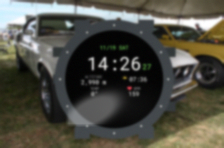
14:26
